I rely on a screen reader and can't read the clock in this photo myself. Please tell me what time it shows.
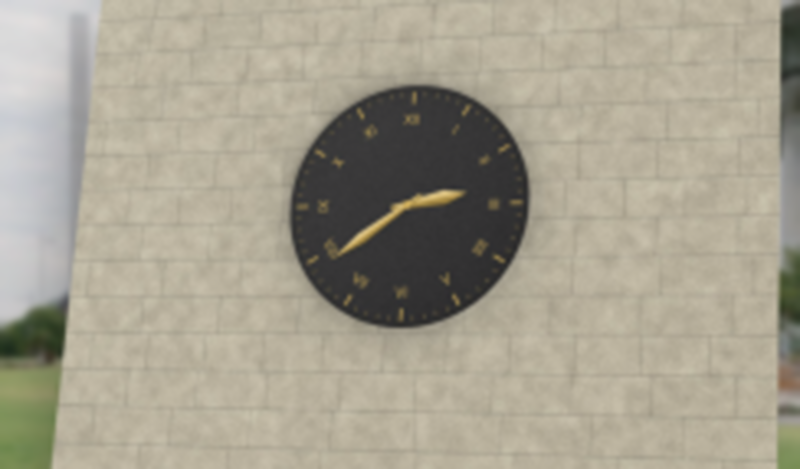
2:39
